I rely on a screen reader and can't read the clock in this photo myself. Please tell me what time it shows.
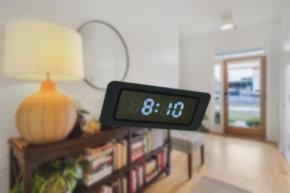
8:10
